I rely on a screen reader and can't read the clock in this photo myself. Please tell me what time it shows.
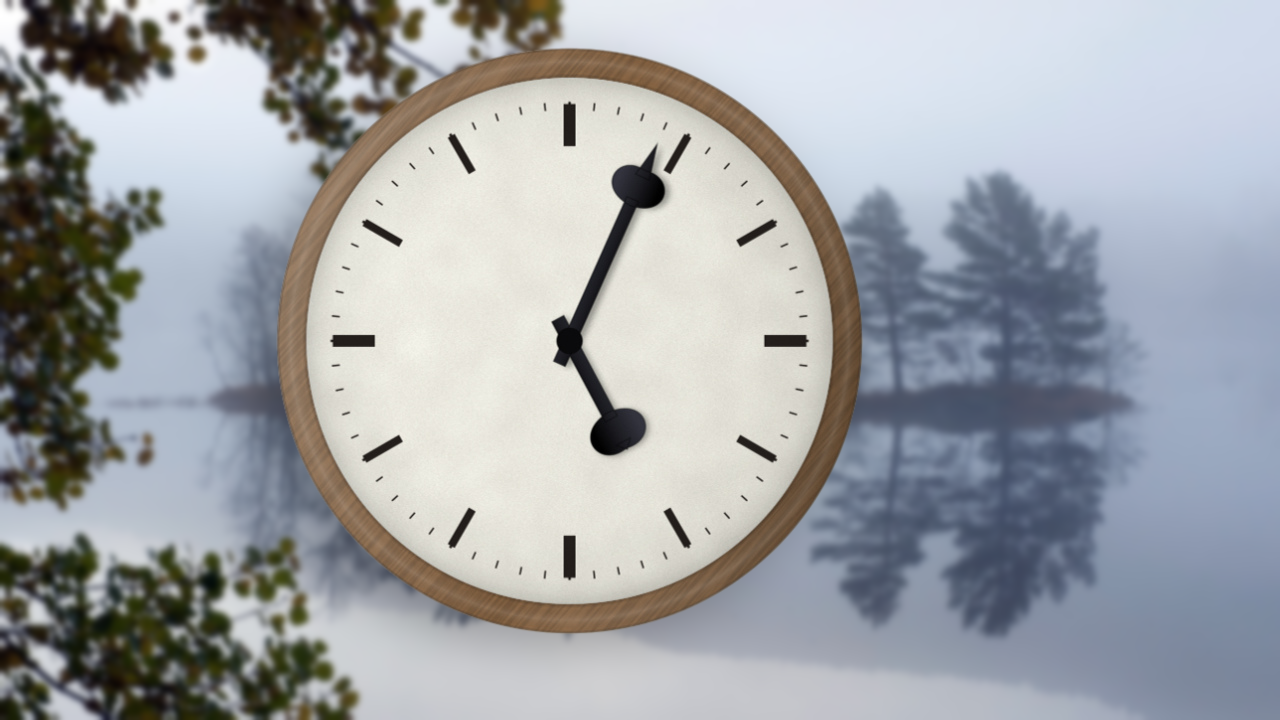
5:04
